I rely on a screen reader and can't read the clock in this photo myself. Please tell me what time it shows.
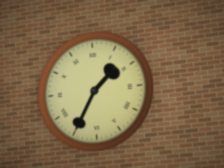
1:35
